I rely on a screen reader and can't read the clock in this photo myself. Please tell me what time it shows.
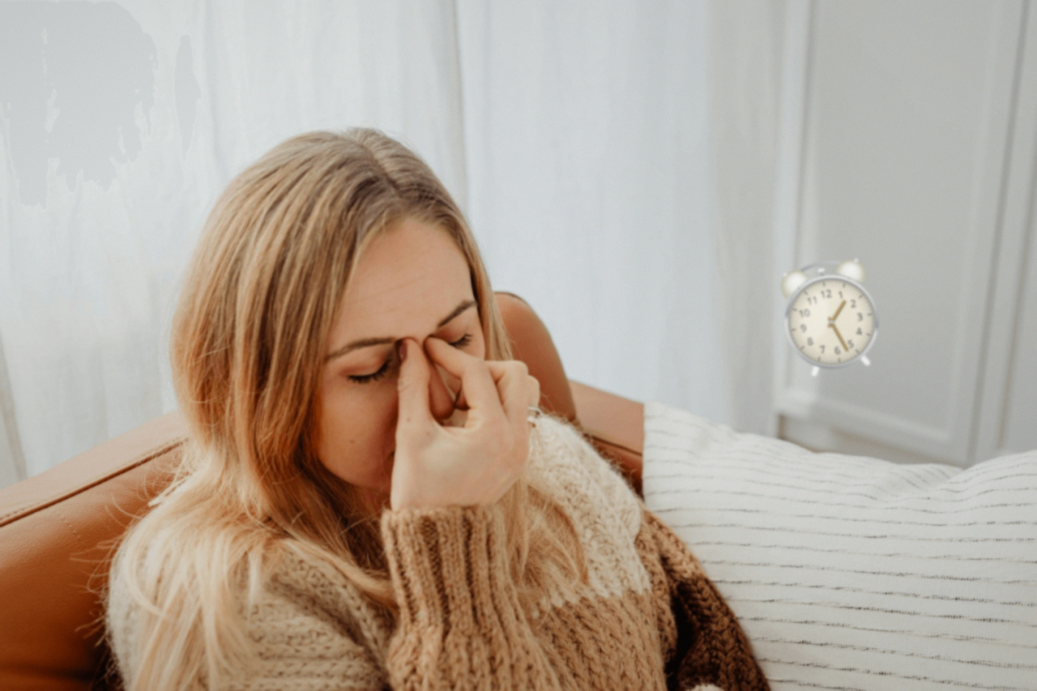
1:27
